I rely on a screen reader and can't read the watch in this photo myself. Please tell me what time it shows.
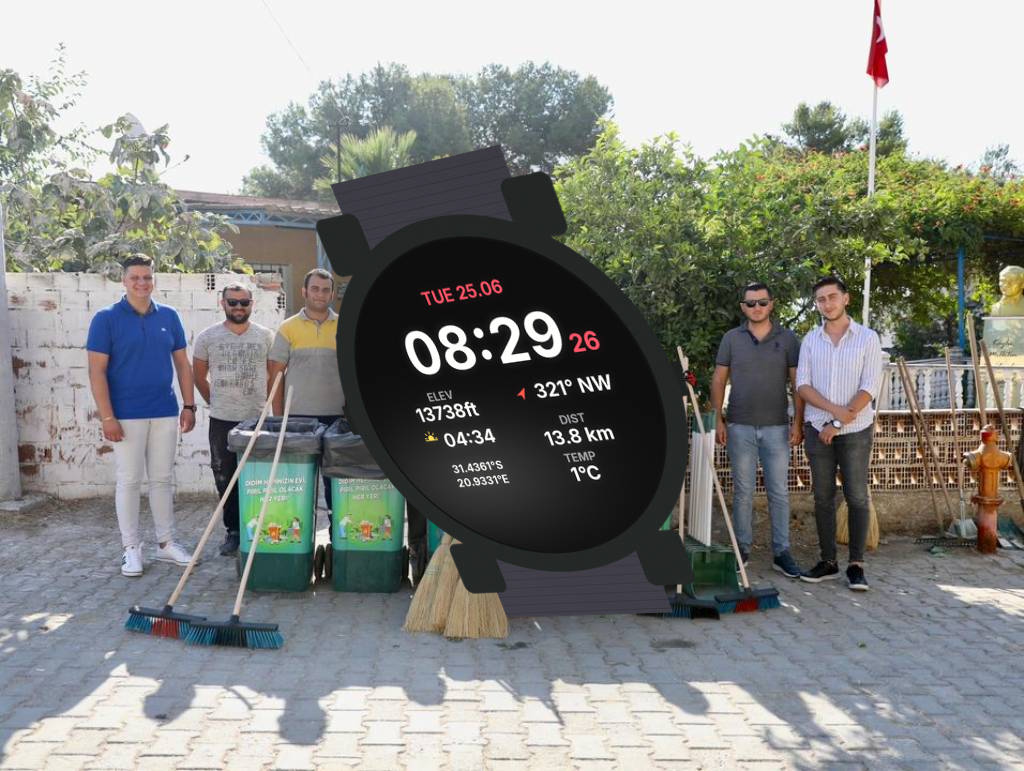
8:29:26
